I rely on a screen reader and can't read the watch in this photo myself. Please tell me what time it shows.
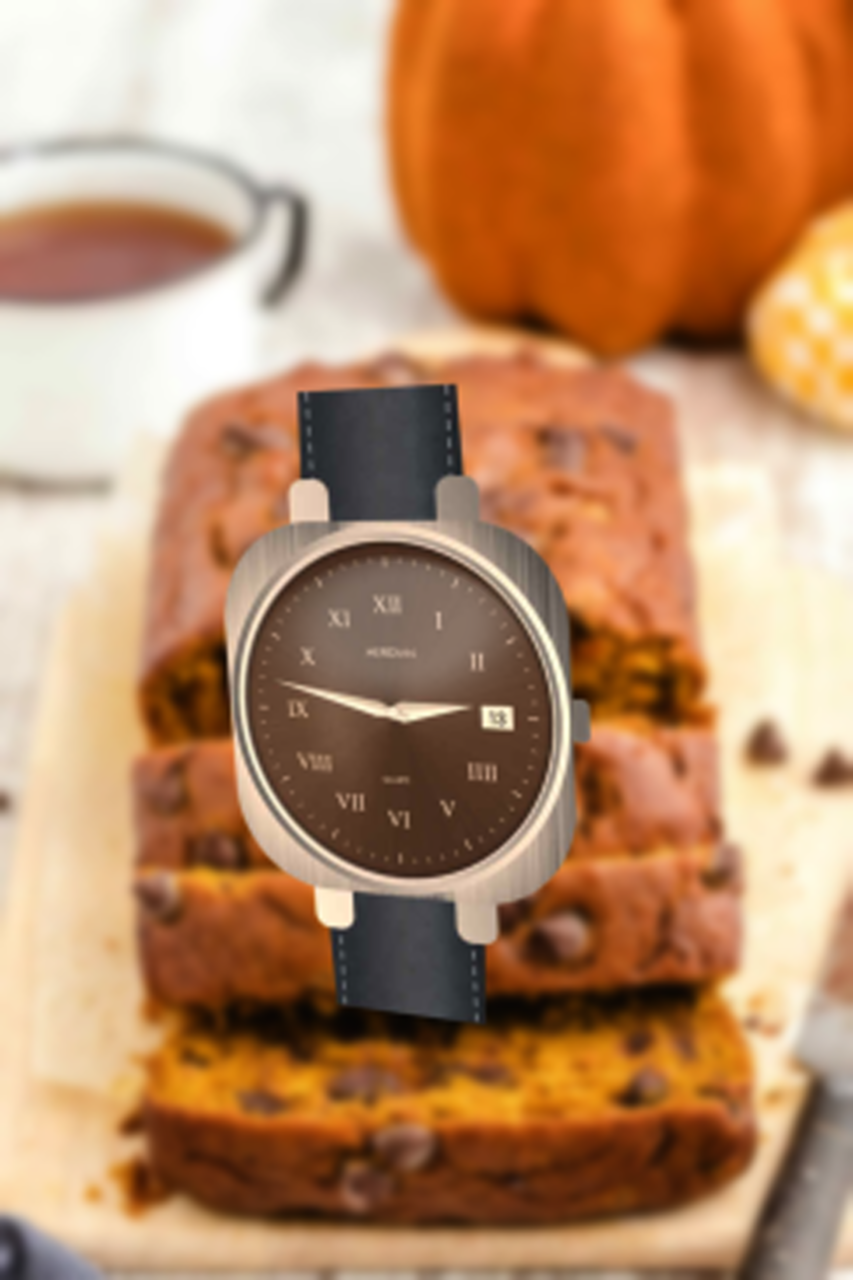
2:47
